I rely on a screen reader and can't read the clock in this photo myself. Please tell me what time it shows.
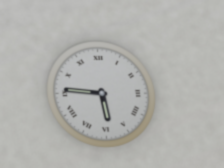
5:46
